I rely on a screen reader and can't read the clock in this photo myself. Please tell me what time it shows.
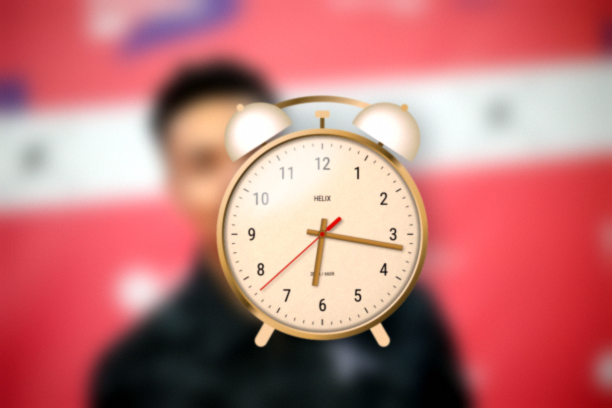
6:16:38
